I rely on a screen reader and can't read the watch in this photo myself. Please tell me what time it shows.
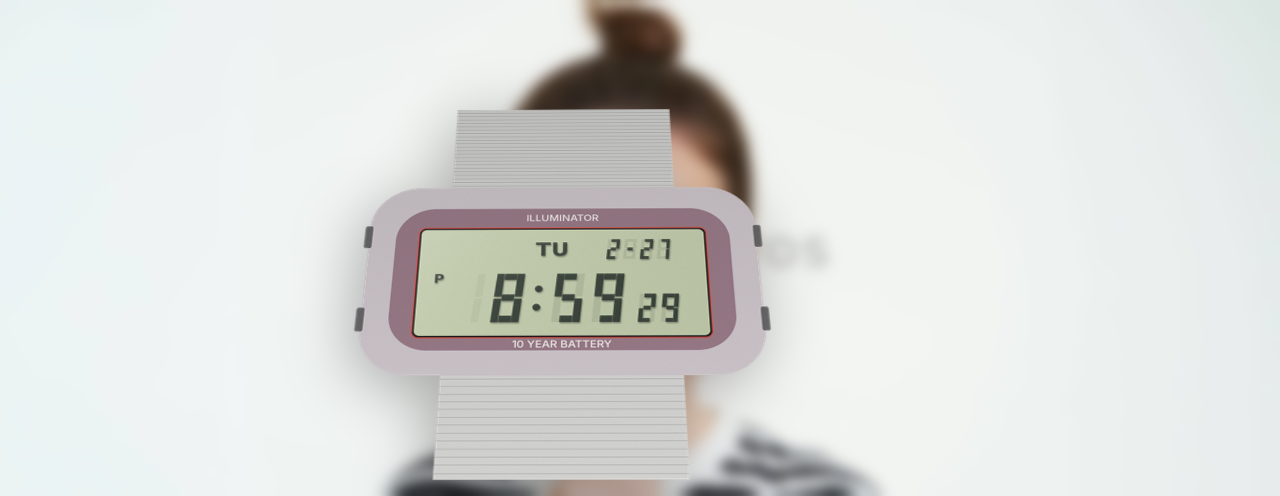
8:59:29
